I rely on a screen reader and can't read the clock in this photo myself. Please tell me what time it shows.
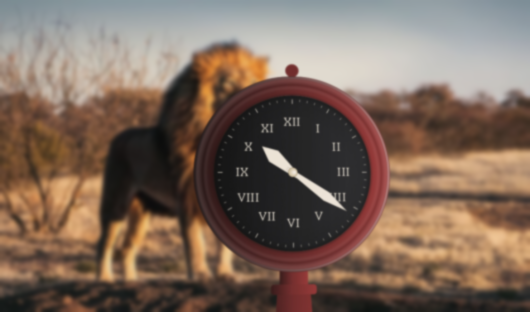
10:21
